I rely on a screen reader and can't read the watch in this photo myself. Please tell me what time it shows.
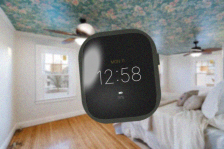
12:58
